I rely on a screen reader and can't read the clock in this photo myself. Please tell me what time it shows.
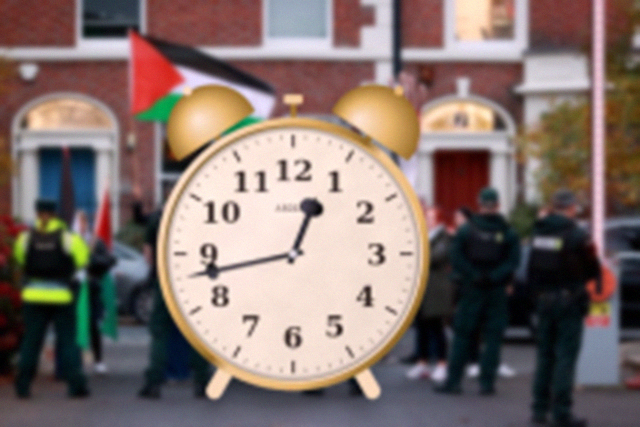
12:43
